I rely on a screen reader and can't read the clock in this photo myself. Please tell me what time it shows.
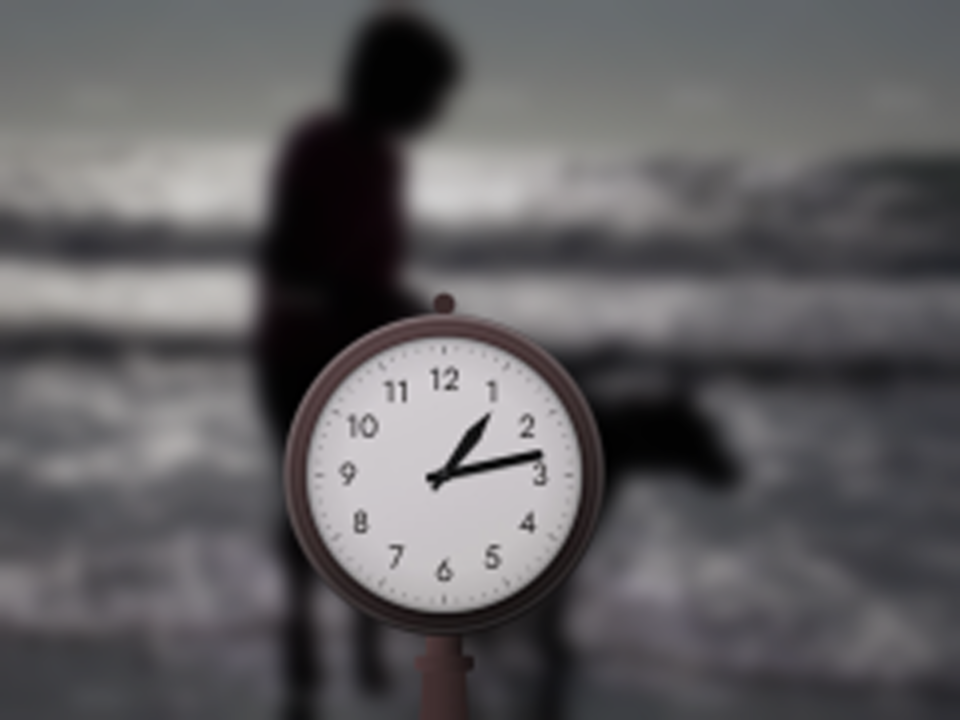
1:13
